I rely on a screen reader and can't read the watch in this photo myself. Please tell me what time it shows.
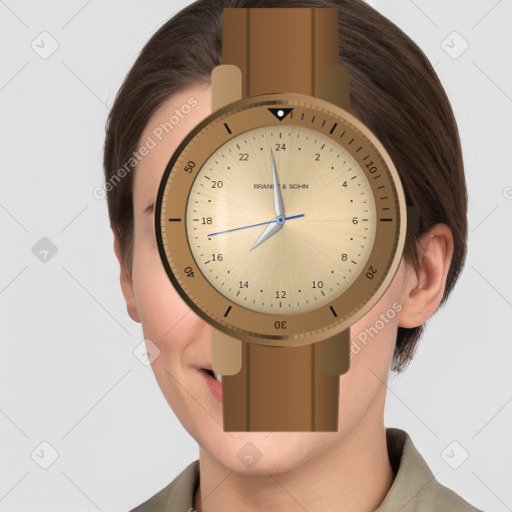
14:58:43
